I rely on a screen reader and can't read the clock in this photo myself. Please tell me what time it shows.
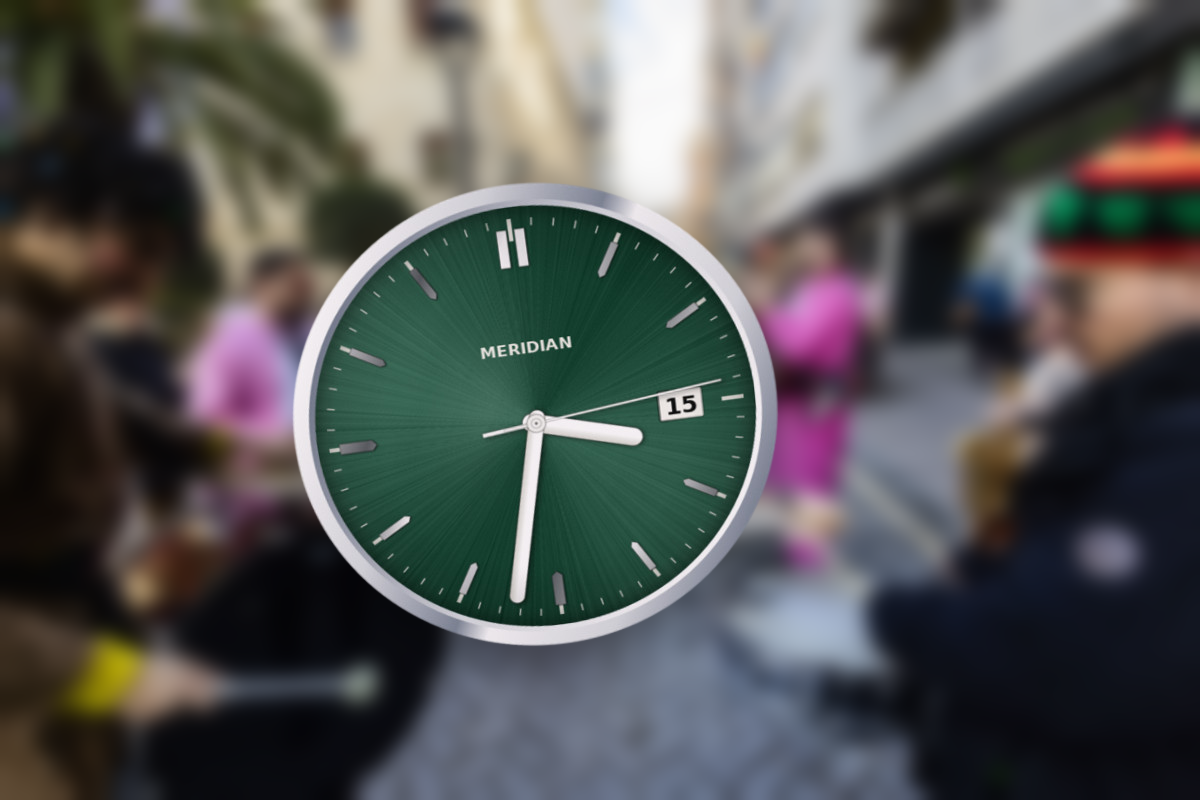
3:32:14
